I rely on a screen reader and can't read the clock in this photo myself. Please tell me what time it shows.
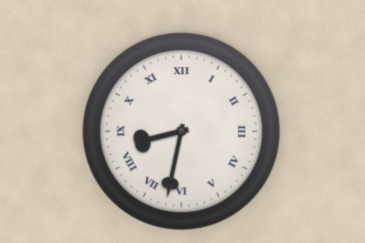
8:32
